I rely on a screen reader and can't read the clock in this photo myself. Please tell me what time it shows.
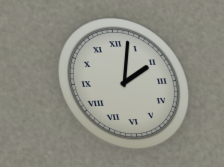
2:03
